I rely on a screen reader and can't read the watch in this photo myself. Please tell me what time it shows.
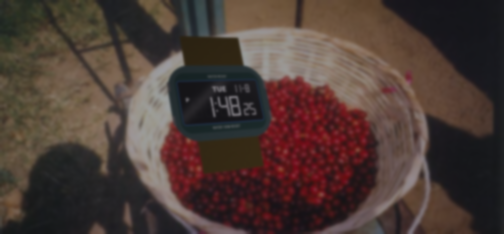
1:48
